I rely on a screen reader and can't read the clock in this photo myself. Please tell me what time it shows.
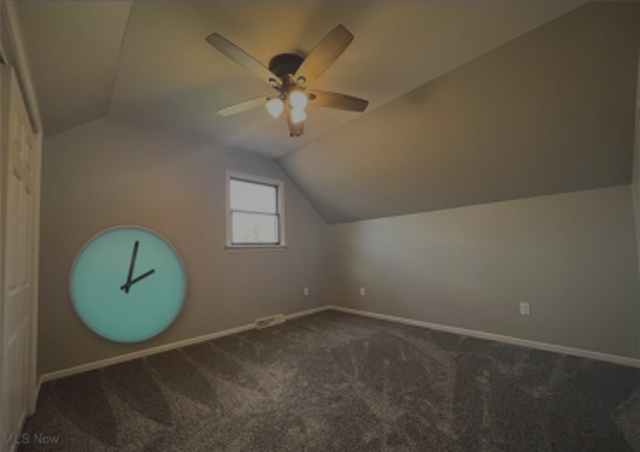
2:02
